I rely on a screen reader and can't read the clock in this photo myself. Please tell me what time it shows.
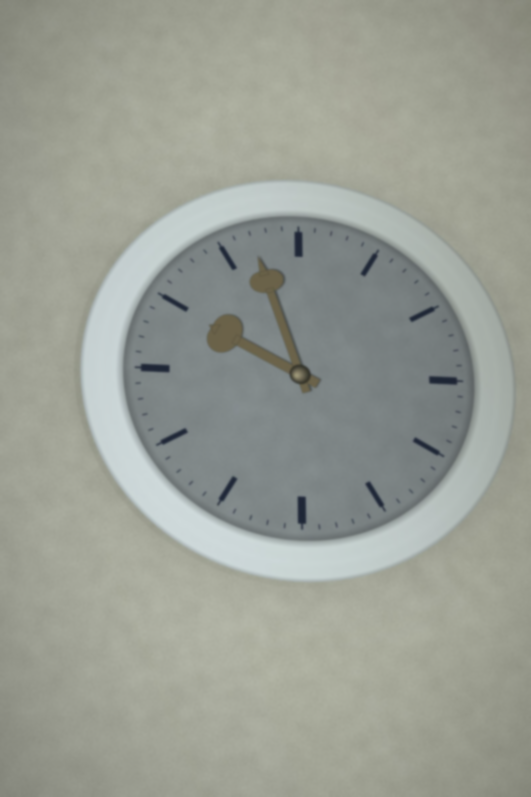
9:57
